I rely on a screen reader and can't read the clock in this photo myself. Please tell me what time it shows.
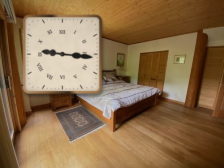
9:16
